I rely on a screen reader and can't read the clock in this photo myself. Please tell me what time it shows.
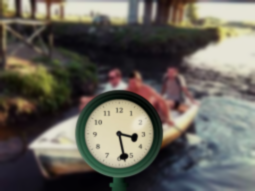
3:28
